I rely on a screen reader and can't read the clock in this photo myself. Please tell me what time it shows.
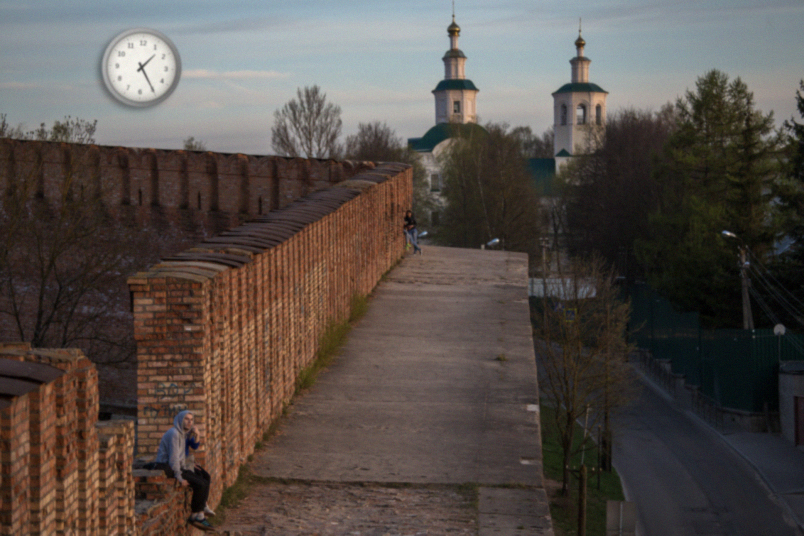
1:25
